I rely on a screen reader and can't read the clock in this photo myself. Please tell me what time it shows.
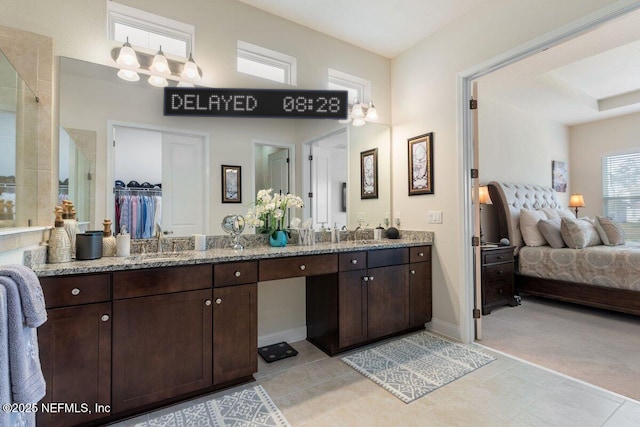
8:28
